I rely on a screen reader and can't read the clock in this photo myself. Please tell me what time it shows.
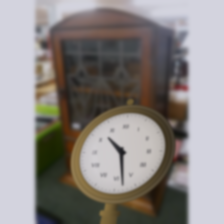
10:28
